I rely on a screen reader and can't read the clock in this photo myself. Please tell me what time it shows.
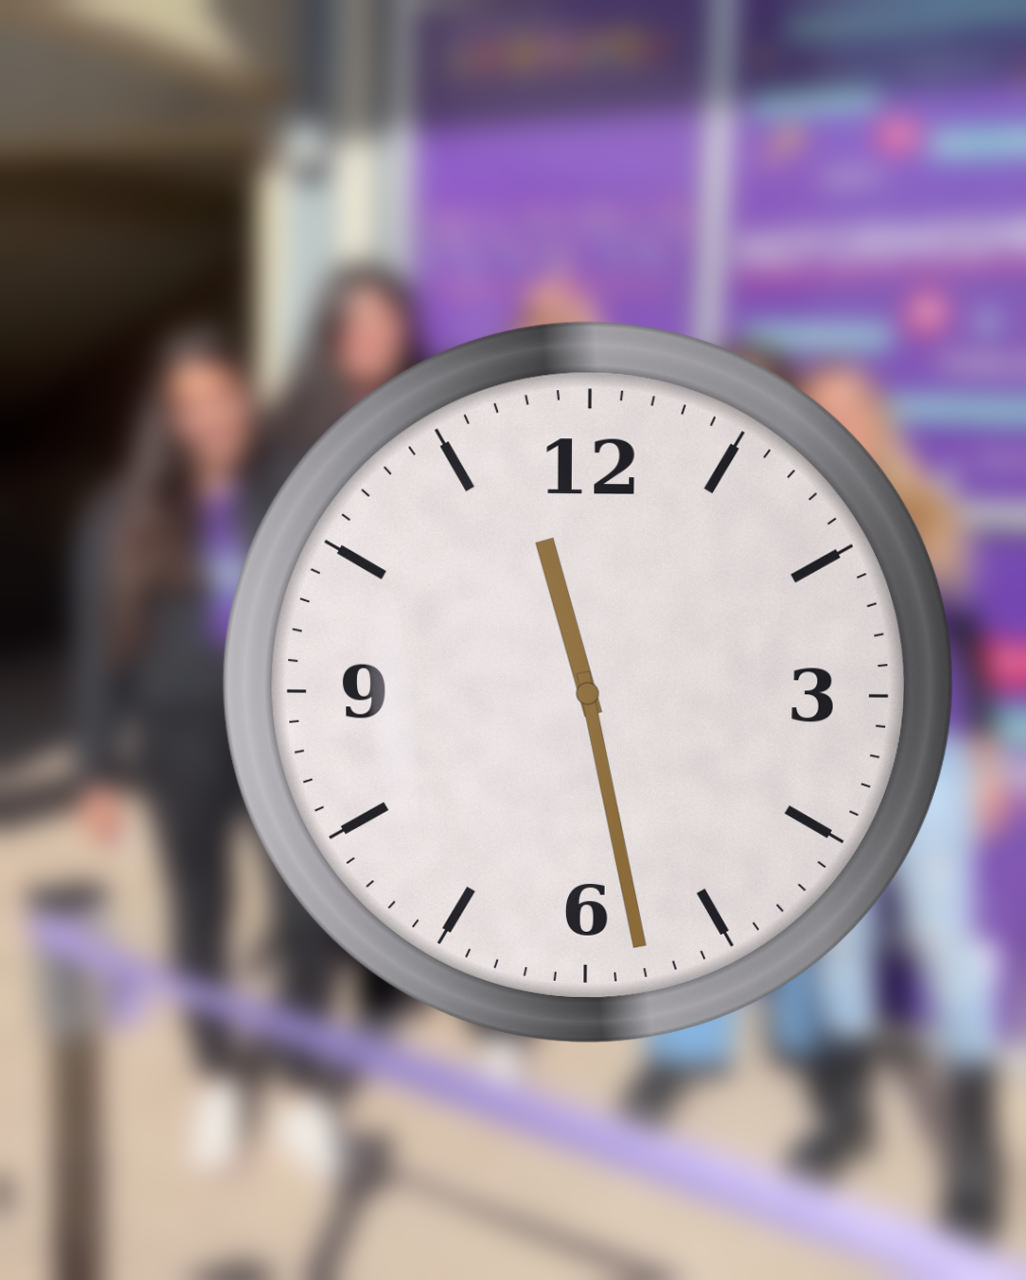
11:28
